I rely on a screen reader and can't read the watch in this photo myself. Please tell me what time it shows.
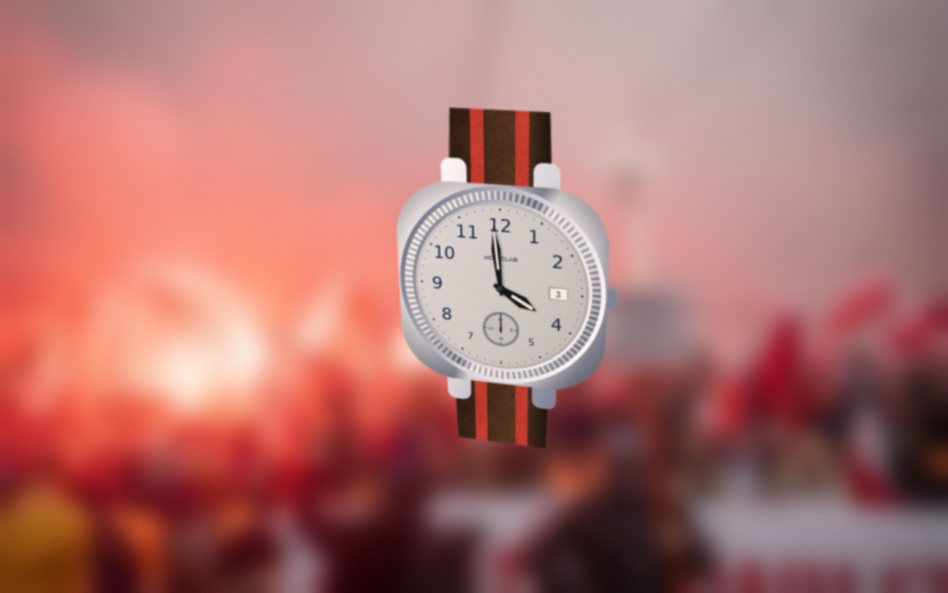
3:59
